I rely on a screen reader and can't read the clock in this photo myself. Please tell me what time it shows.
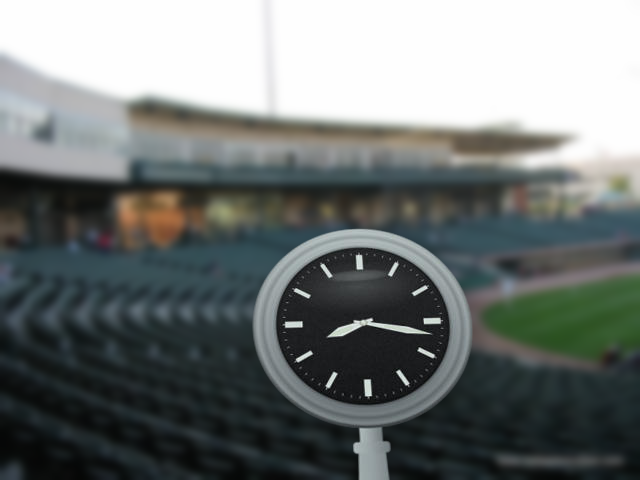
8:17
